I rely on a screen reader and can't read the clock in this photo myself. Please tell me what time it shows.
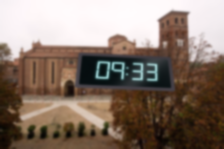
9:33
